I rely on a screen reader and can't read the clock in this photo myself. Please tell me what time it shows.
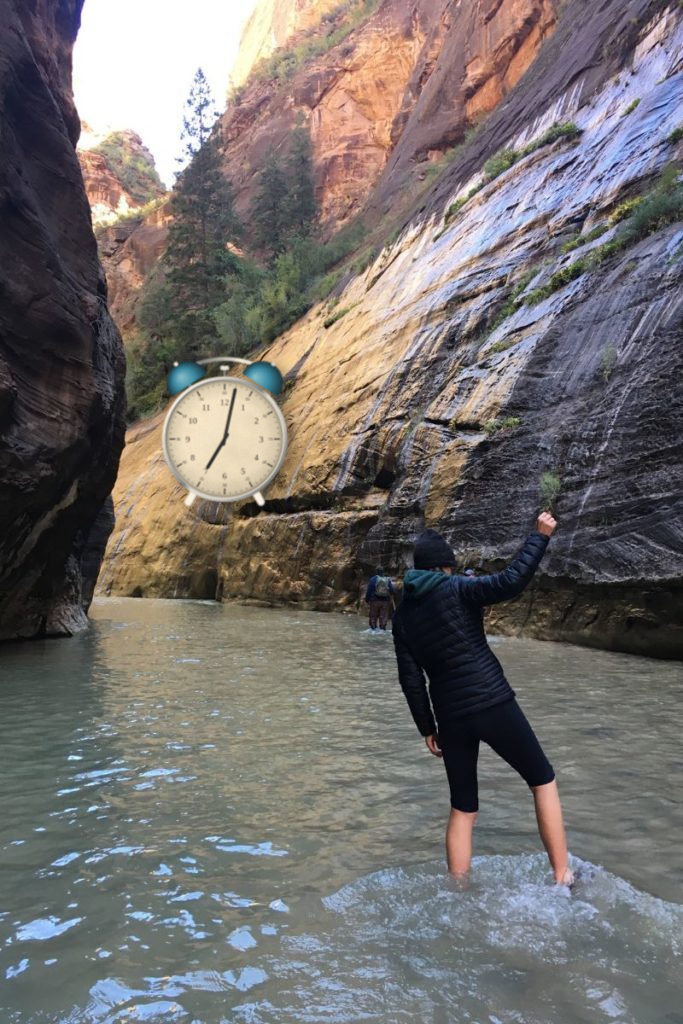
7:02
